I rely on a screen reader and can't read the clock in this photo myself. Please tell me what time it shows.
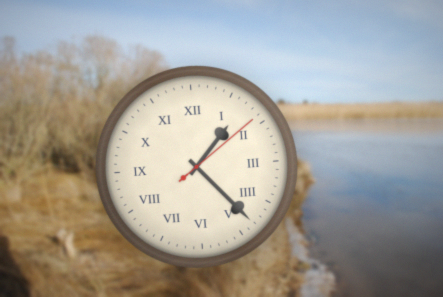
1:23:09
